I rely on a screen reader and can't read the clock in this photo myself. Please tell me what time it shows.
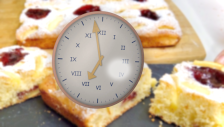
6:58
